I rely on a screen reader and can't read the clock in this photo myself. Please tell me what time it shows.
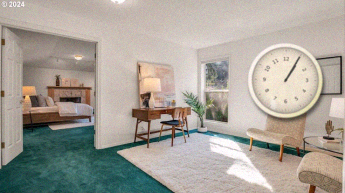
1:05
